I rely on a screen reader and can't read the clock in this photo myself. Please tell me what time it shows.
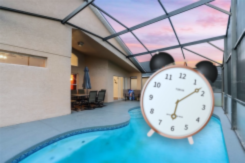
6:08
